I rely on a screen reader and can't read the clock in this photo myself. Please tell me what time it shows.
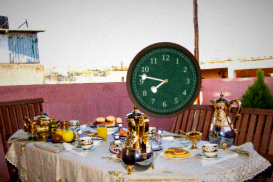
7:47
